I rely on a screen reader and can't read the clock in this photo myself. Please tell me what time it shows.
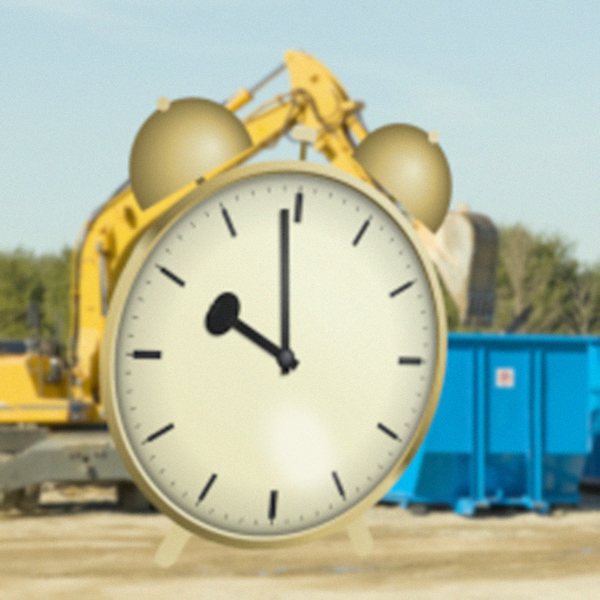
9:59
